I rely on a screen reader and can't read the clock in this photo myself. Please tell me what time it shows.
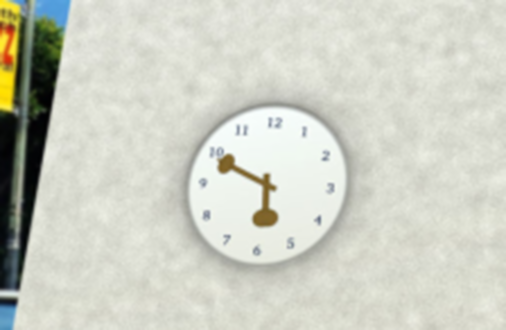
5:49
